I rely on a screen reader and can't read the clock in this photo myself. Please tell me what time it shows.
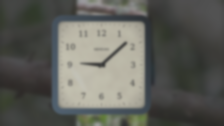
9:08
